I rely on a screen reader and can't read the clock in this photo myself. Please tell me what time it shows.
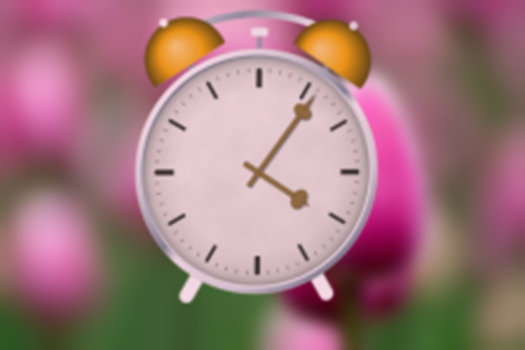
4:06
